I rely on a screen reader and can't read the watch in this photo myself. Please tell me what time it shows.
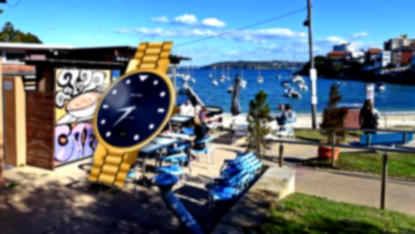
8:36
